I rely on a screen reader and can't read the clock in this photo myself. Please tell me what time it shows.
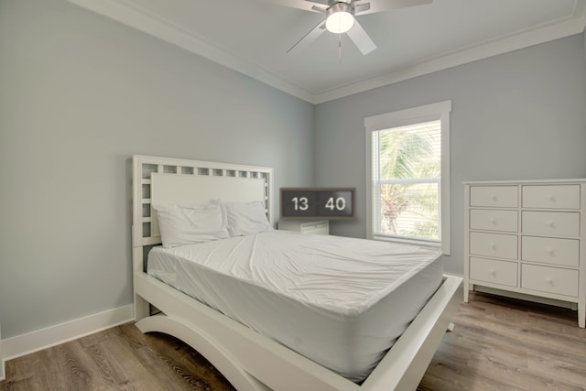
13:40
